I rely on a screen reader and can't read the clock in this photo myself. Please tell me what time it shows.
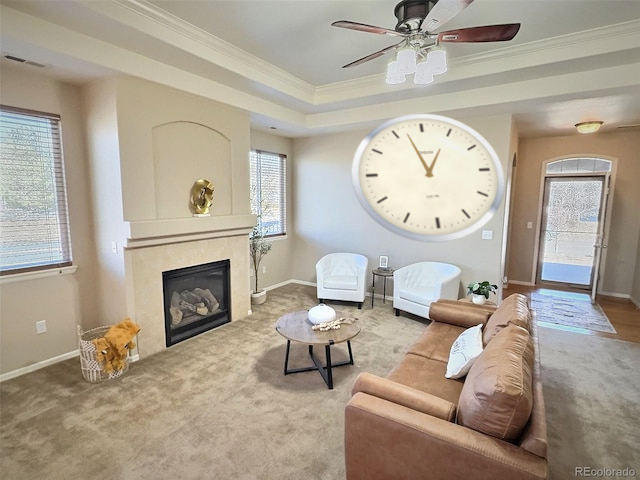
12:57
